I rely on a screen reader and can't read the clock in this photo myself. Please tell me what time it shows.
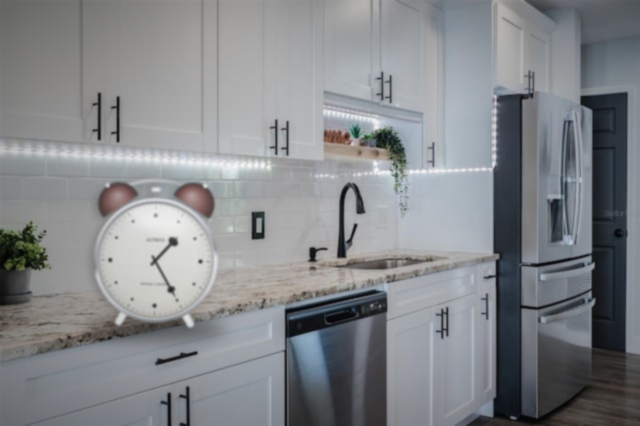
1:25
